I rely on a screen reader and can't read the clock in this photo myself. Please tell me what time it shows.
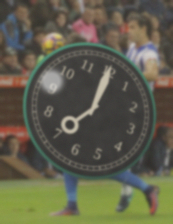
7:00
